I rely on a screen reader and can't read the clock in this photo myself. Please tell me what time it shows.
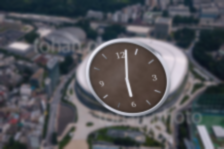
6:02
